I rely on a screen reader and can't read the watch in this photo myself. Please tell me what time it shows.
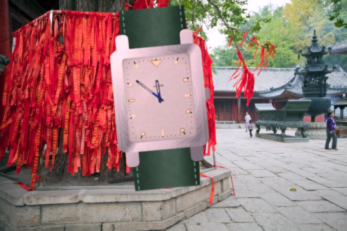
11:52
